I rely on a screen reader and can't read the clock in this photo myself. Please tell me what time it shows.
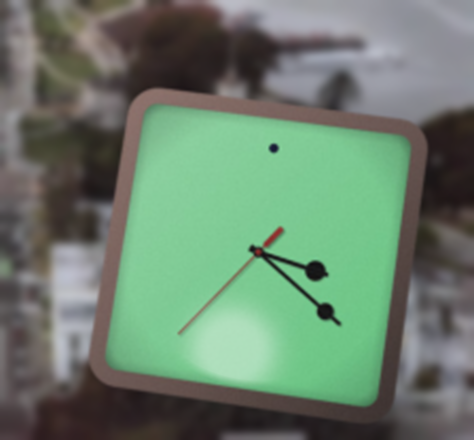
3:20:36
